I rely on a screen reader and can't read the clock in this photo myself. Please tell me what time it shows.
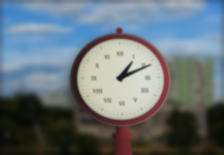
1:11
